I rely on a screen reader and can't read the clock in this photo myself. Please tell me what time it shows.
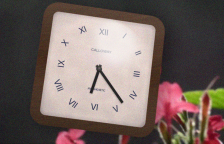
6:23
